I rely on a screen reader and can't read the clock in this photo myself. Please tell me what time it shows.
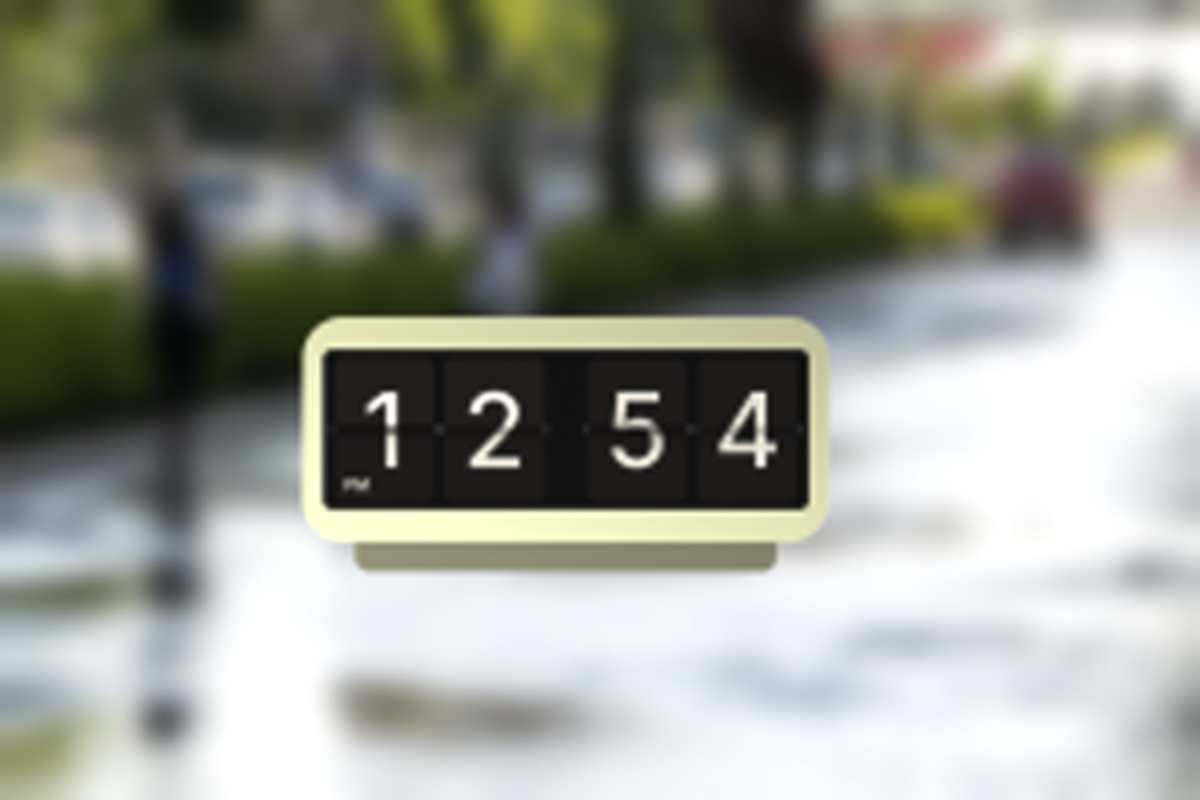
12:54
